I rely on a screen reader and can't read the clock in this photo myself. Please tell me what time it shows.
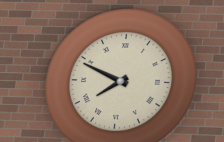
7:49
